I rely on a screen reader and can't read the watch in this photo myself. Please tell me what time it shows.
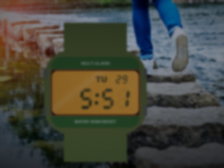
5:51
